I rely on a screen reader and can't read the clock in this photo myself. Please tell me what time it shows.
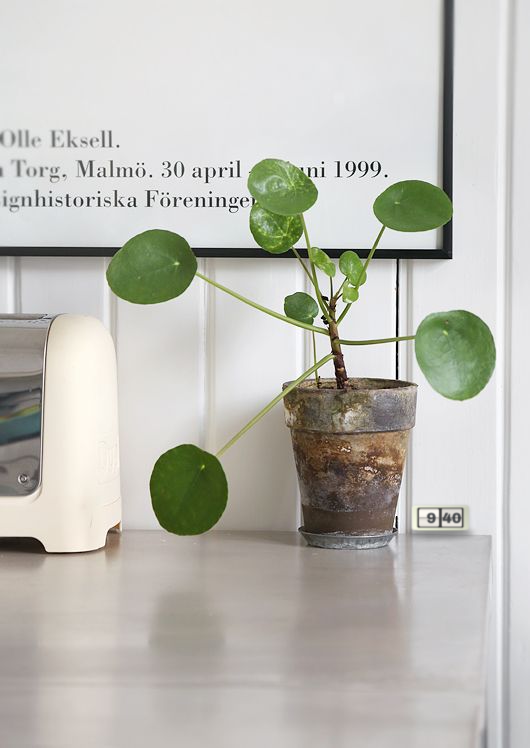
9:40
